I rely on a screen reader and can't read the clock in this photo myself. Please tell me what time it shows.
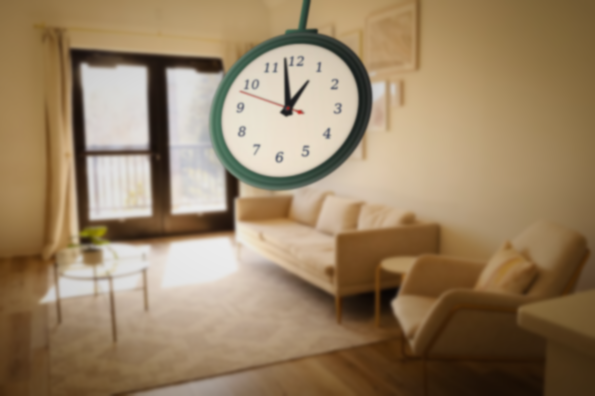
12:57:48
